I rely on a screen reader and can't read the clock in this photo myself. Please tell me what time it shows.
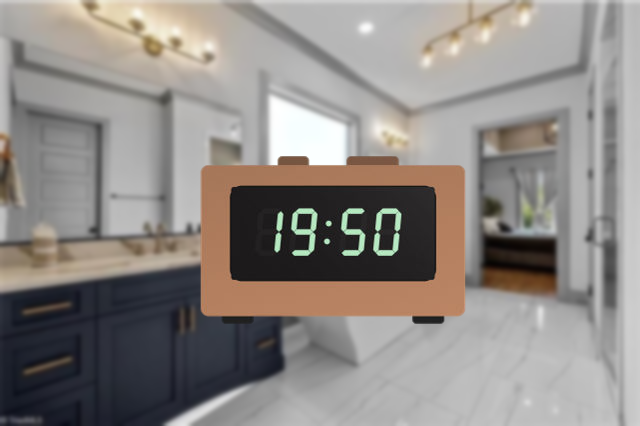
19:50
